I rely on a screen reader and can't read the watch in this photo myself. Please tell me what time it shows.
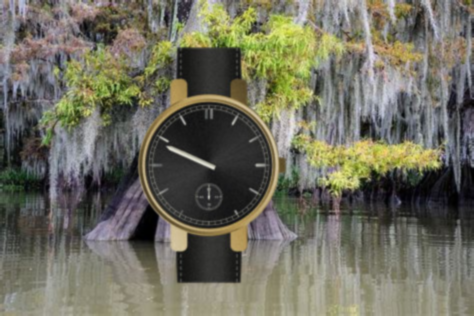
9:49
